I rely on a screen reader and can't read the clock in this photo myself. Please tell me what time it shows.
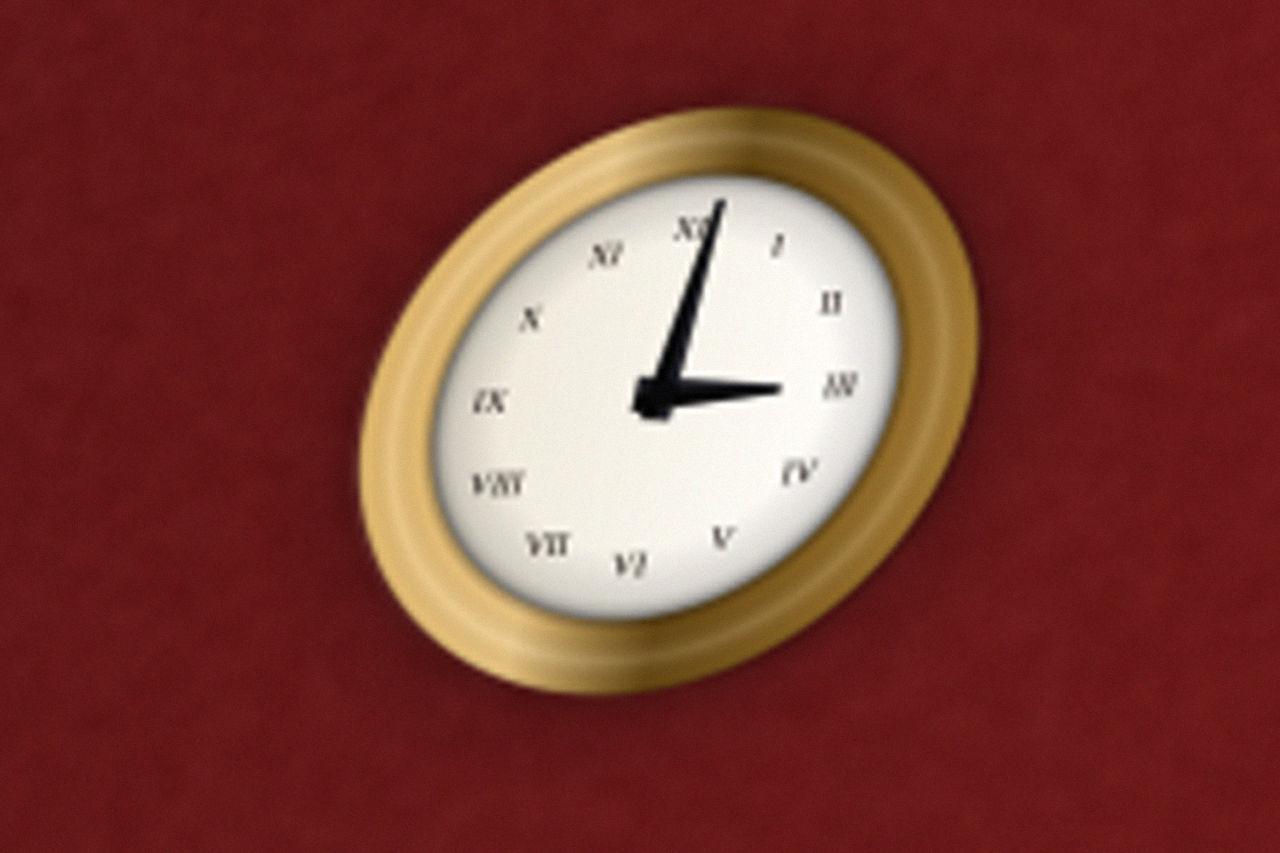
3:01
